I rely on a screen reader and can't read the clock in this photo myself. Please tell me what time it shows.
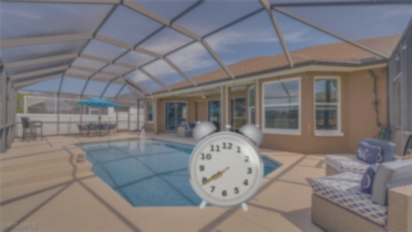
7:39
